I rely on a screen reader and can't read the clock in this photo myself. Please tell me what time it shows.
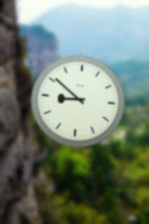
8:51
